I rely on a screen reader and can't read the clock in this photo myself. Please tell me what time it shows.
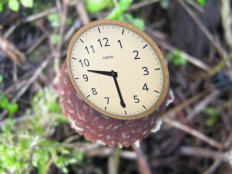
9:30
